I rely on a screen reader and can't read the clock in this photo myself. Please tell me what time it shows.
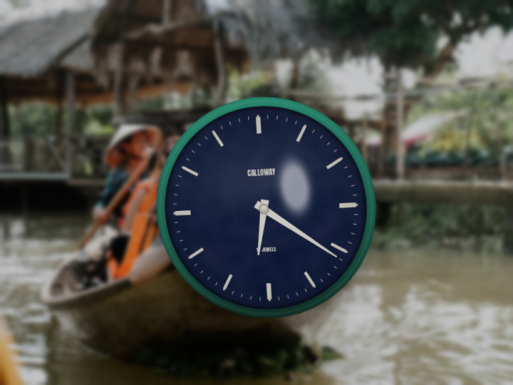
6:21
